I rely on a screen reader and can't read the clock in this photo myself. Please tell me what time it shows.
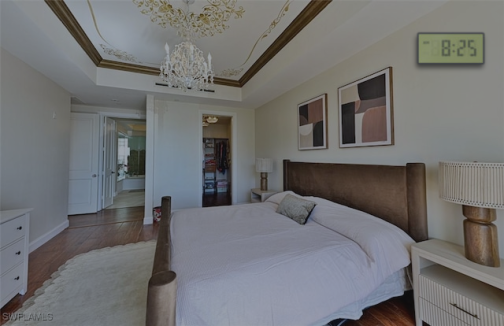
8:25
